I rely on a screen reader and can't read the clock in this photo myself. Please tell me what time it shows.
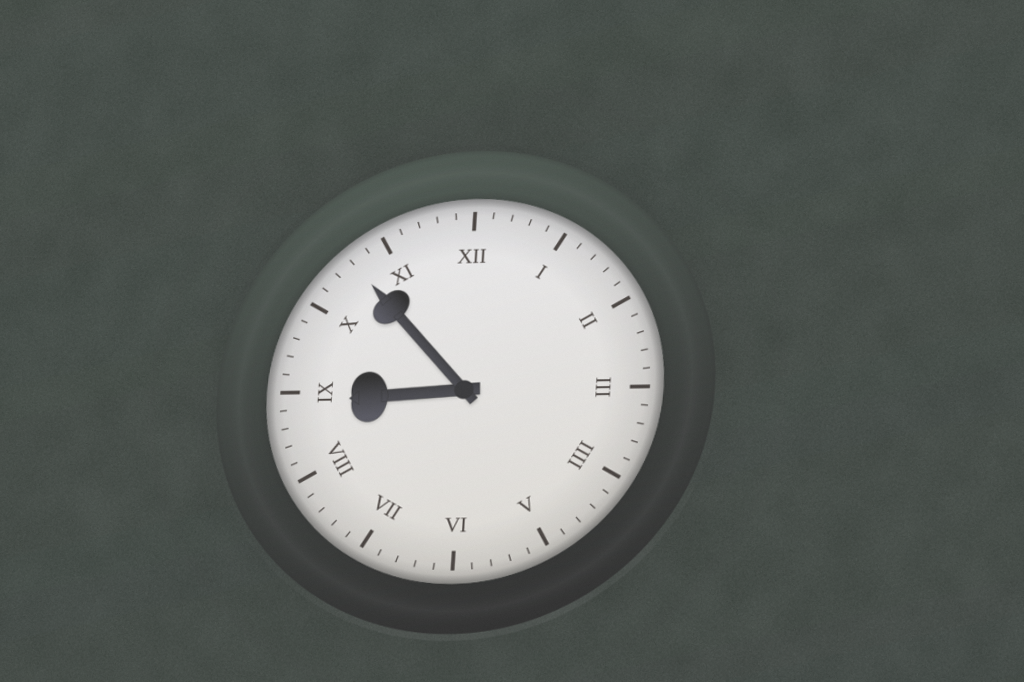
8:53
